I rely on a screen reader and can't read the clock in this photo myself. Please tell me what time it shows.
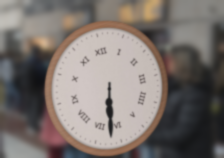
6:32
